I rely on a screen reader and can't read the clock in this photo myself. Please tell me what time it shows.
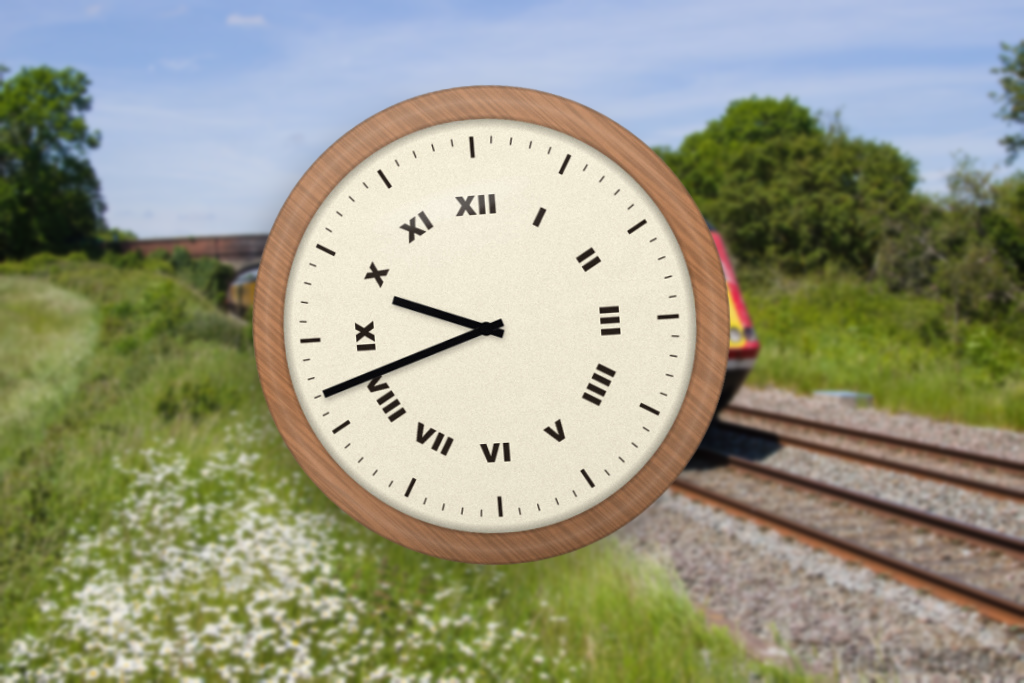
9:42
